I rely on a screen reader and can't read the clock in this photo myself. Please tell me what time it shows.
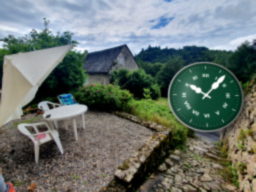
10:07
